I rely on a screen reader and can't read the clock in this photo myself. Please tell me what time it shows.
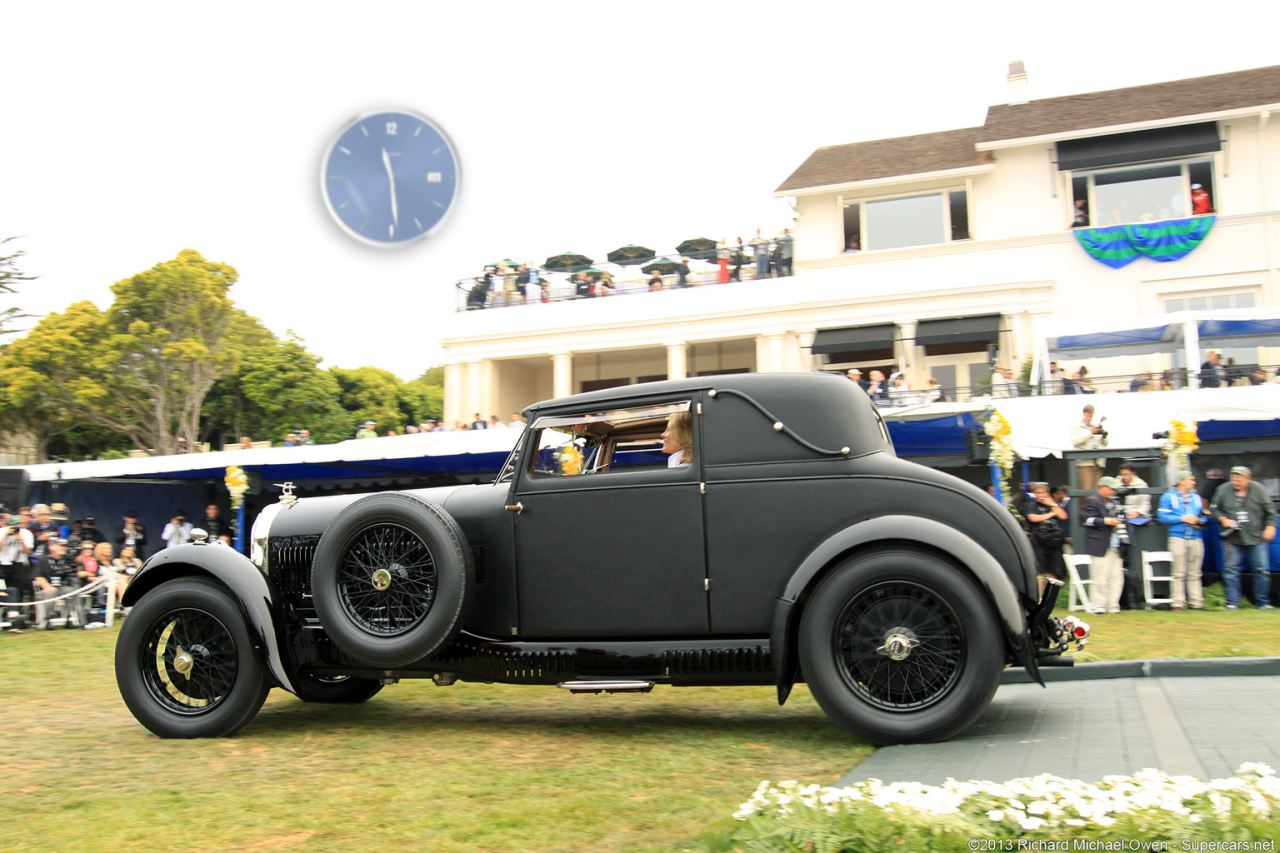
11:29
